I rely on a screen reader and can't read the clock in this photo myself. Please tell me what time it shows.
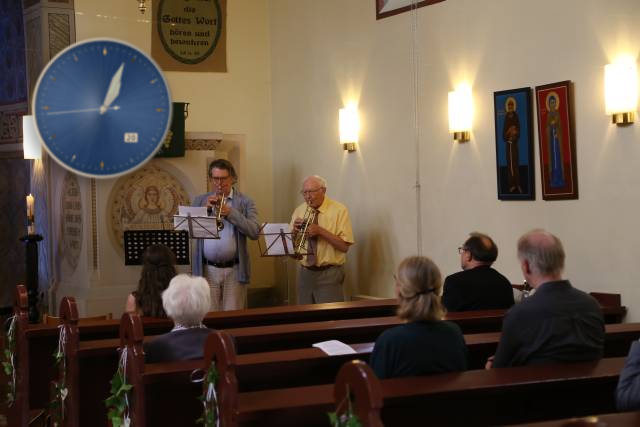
1:03:44
